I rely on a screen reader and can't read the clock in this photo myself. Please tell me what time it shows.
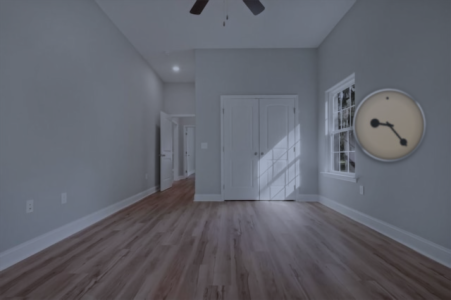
9:24
